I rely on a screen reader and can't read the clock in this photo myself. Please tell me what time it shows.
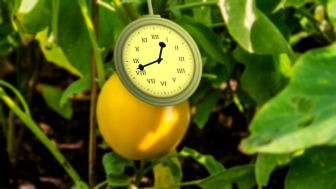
12:42
